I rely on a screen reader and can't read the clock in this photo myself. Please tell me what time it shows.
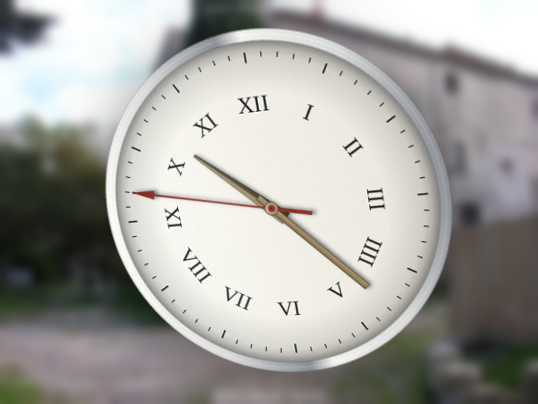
10:22:47
